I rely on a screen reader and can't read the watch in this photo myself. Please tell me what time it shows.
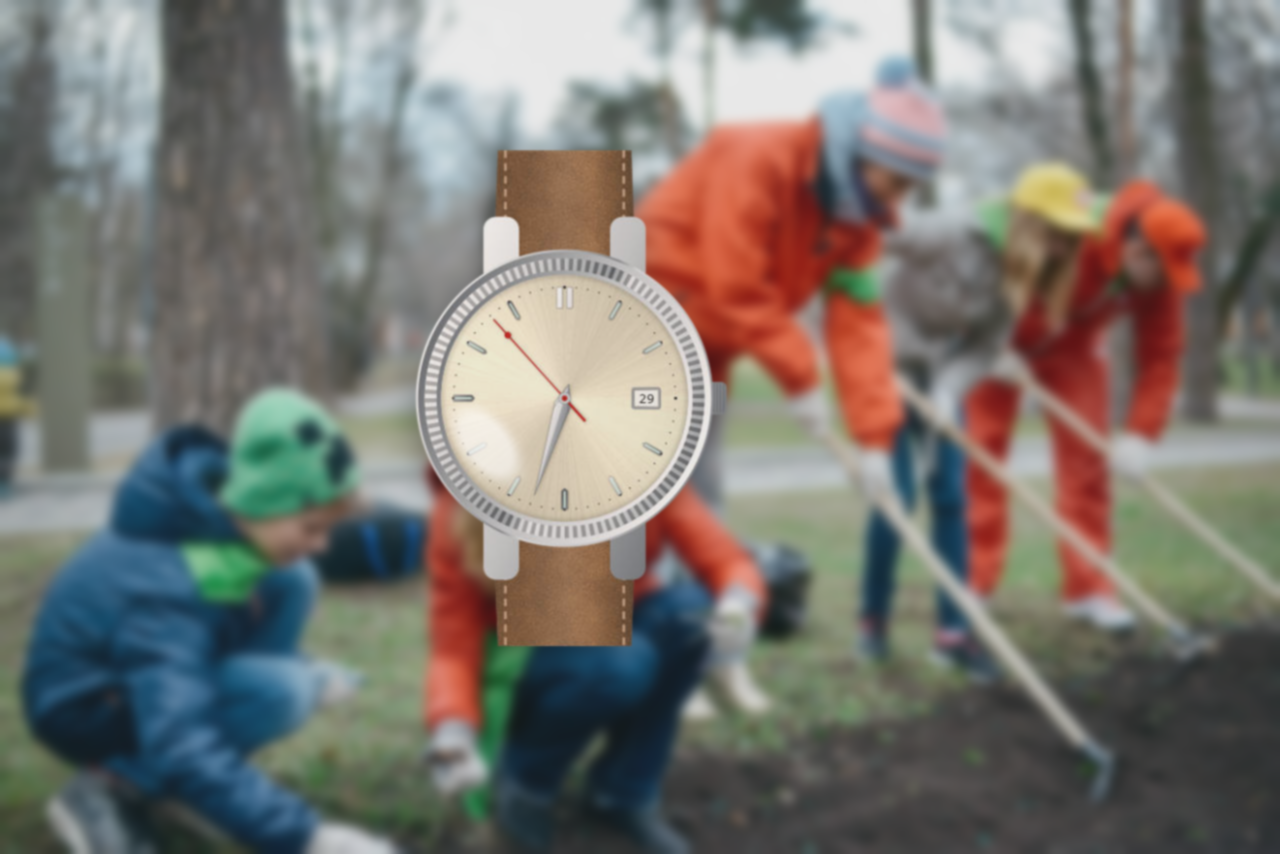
6:32:53
